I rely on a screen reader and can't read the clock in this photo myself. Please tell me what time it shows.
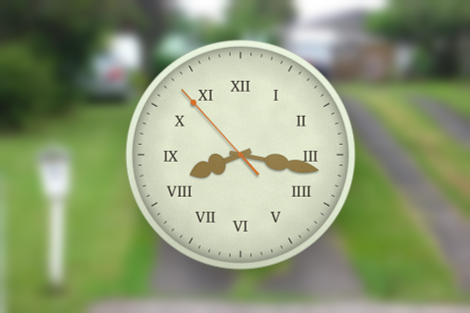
8:16:53
